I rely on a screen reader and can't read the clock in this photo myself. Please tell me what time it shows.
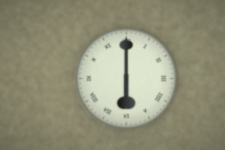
6:00
